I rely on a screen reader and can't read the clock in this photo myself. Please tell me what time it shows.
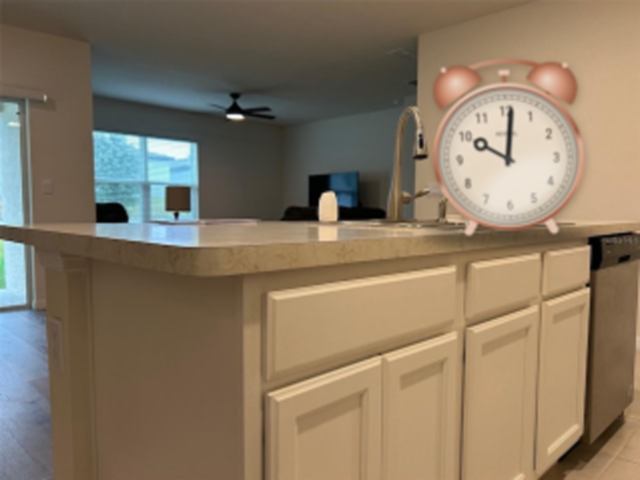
10:01
